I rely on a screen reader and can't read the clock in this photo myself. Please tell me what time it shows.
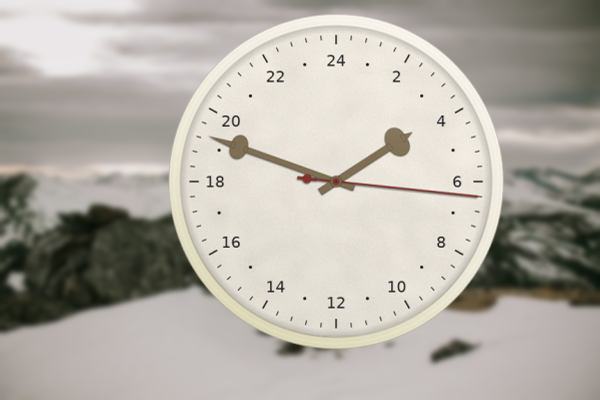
3:48:16
